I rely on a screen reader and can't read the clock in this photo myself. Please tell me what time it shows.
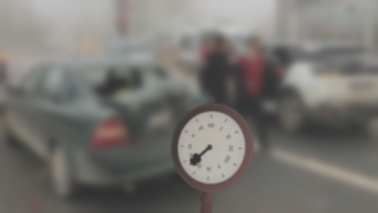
7:38
